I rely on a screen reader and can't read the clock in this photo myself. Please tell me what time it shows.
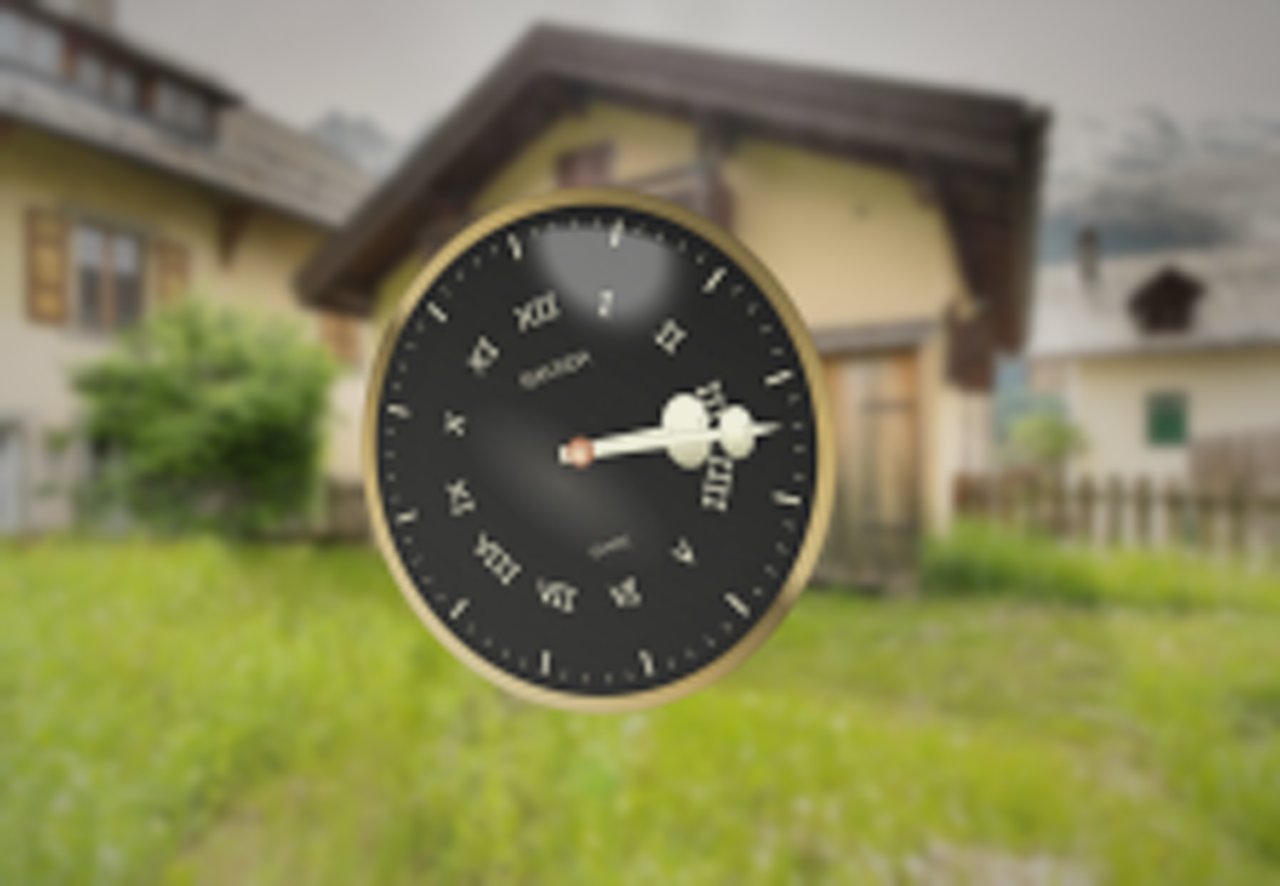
3:17
